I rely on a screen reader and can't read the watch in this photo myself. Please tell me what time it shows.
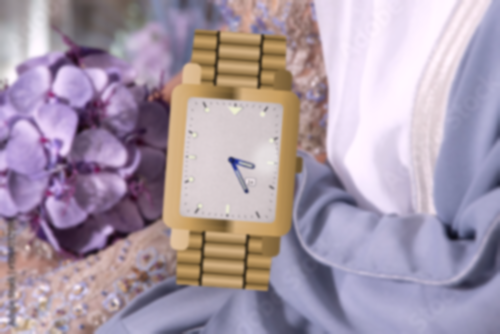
3:25
